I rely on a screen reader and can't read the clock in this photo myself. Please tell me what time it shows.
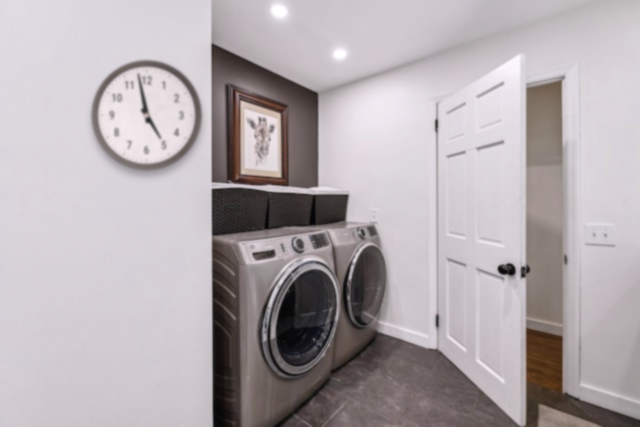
4:58
